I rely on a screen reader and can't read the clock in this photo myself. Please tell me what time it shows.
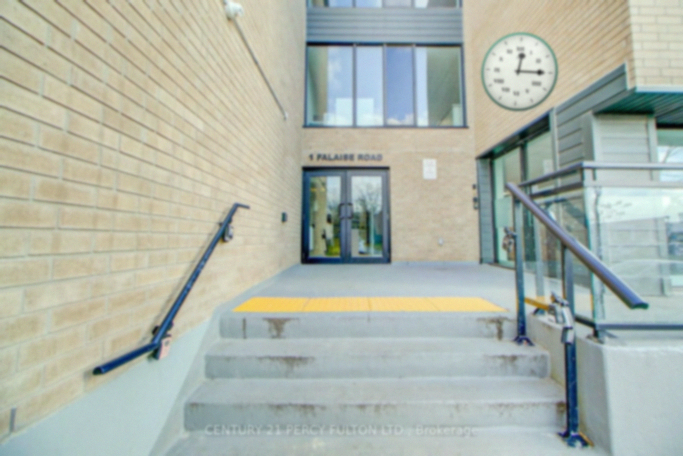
12:15
